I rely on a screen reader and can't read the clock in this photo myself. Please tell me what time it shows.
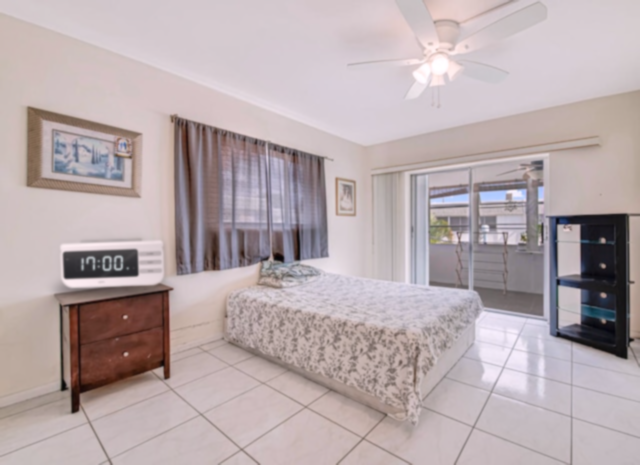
17:00
